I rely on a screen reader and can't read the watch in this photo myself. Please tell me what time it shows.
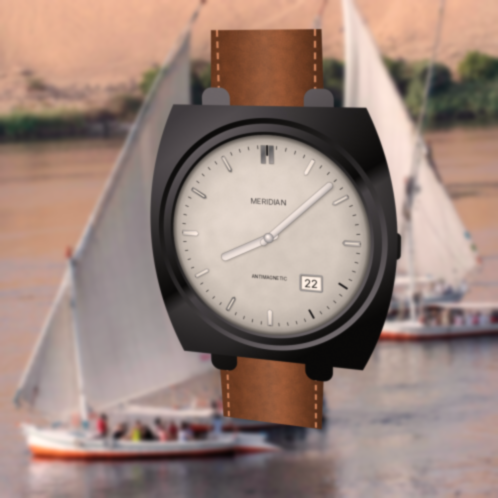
8:08
